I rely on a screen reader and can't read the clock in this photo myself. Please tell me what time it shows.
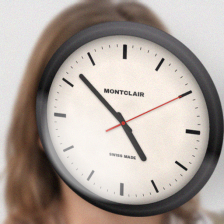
4:52:10
